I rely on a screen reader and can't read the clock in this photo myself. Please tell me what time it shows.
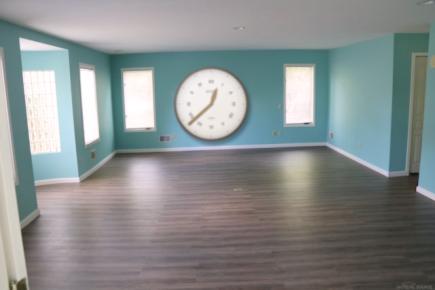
12:38
